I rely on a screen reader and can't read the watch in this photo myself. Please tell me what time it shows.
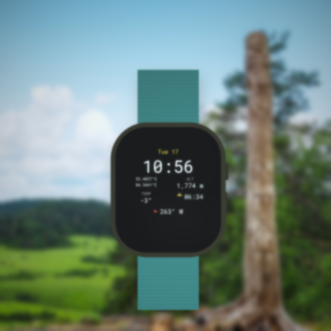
10:56
